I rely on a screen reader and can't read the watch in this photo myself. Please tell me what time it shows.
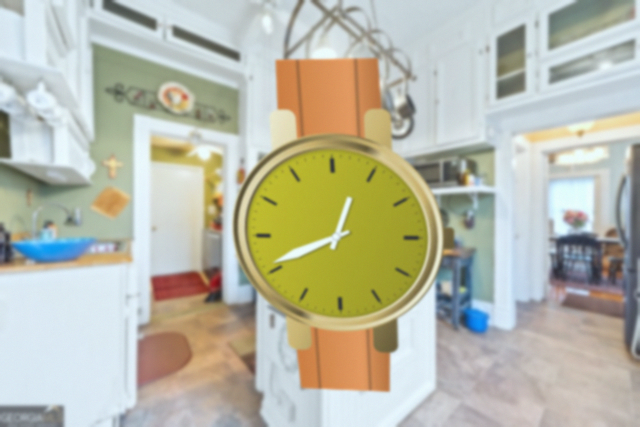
12:41
